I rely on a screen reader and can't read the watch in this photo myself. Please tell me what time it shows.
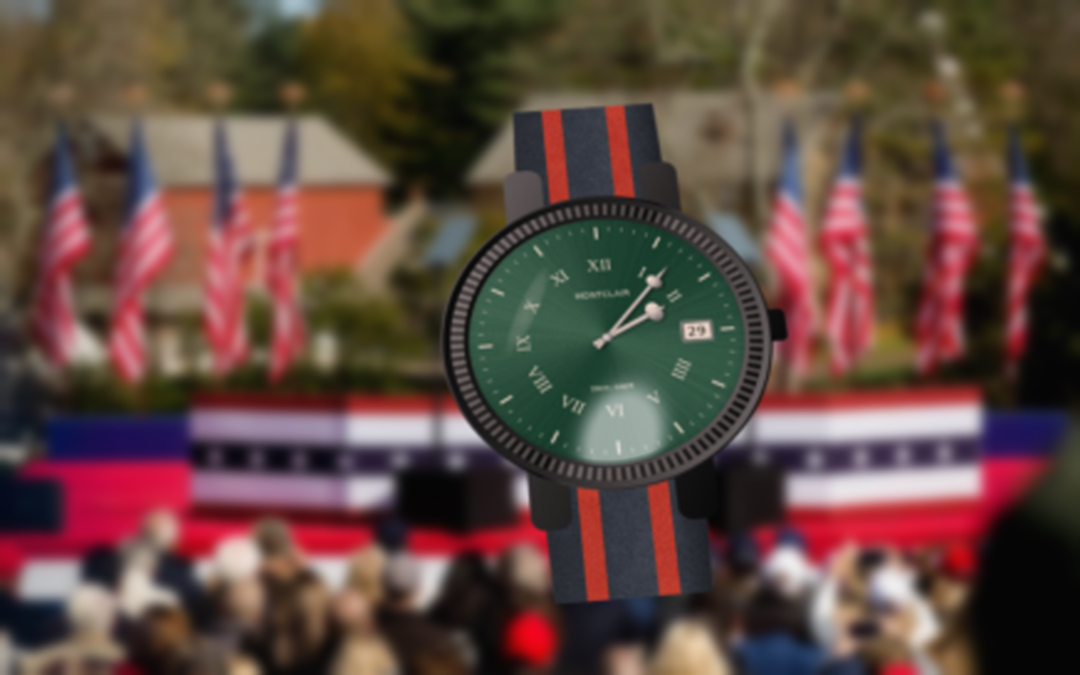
2:07
